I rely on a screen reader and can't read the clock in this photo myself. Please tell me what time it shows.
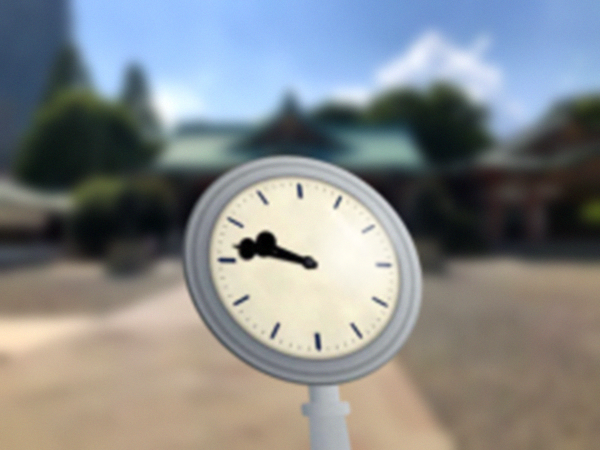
9:47
